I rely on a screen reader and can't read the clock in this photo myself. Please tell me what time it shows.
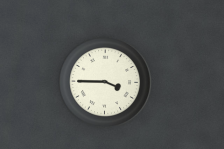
3:45
